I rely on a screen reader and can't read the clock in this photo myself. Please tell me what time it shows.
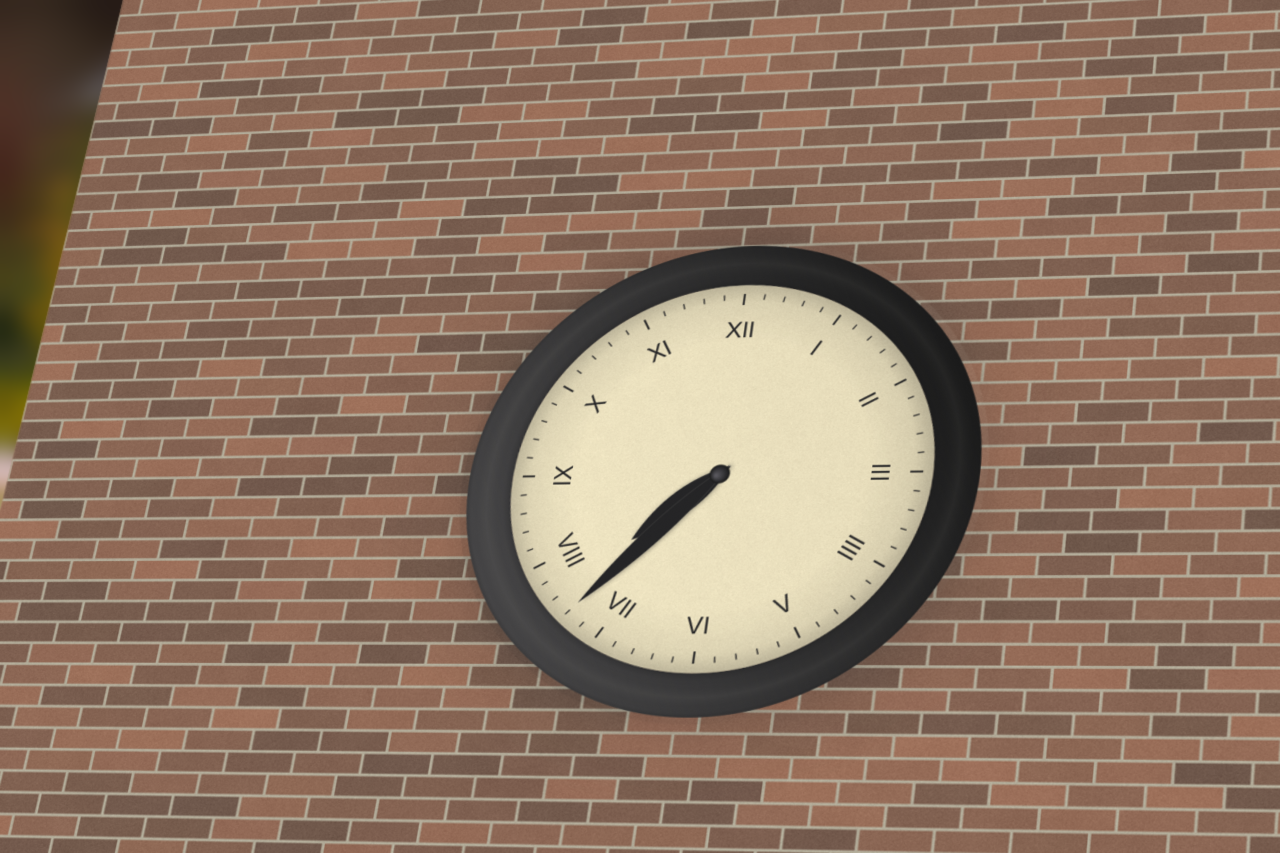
7:37
